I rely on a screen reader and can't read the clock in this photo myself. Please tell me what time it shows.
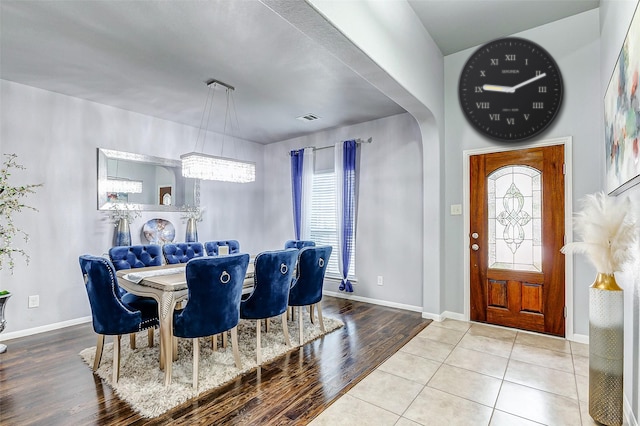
9:11
